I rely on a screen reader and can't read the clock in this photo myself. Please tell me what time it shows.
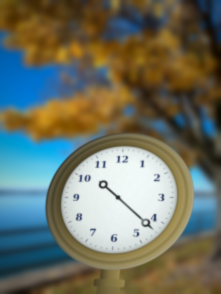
10:22
